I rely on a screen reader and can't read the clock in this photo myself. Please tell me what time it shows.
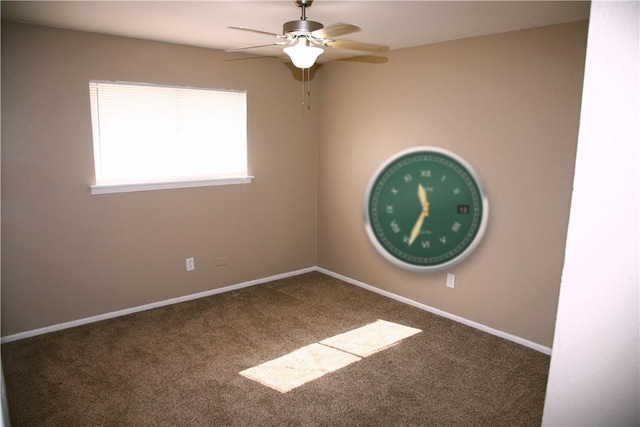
11:34
